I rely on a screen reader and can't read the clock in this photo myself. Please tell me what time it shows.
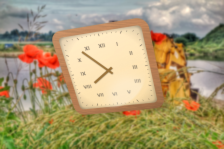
7:53
